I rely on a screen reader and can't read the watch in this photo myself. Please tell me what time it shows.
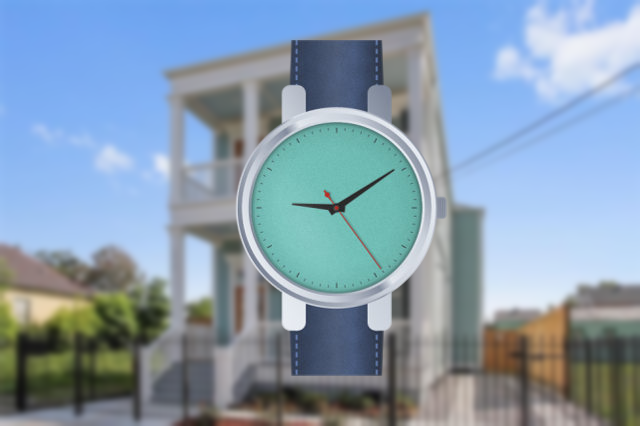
9:09:24
